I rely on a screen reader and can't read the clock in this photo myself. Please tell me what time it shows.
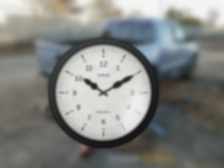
10:10
